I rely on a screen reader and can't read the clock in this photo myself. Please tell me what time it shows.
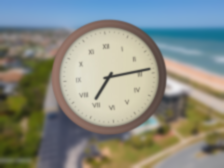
7:14
